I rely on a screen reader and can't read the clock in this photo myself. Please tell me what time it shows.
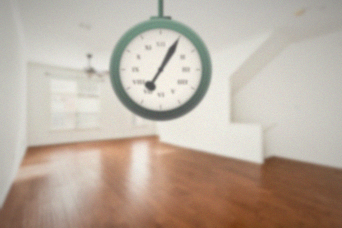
7:05
